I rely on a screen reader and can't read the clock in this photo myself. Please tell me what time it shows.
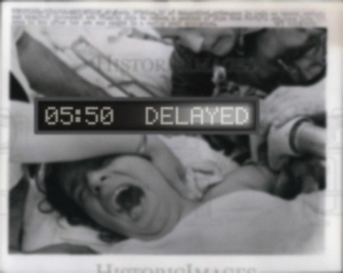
5:50
